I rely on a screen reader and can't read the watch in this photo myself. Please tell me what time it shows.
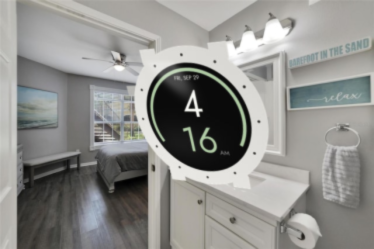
4:16
